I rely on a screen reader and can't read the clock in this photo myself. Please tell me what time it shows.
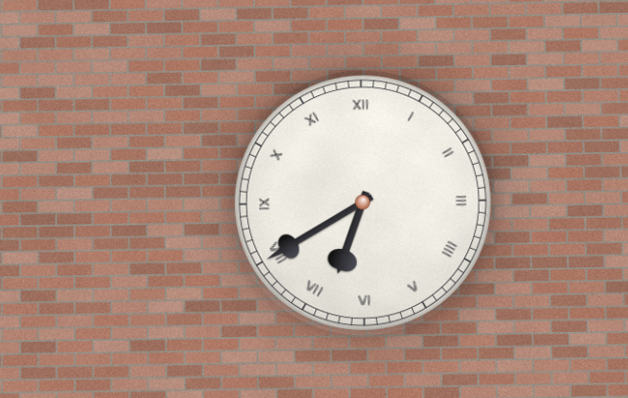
6:40
